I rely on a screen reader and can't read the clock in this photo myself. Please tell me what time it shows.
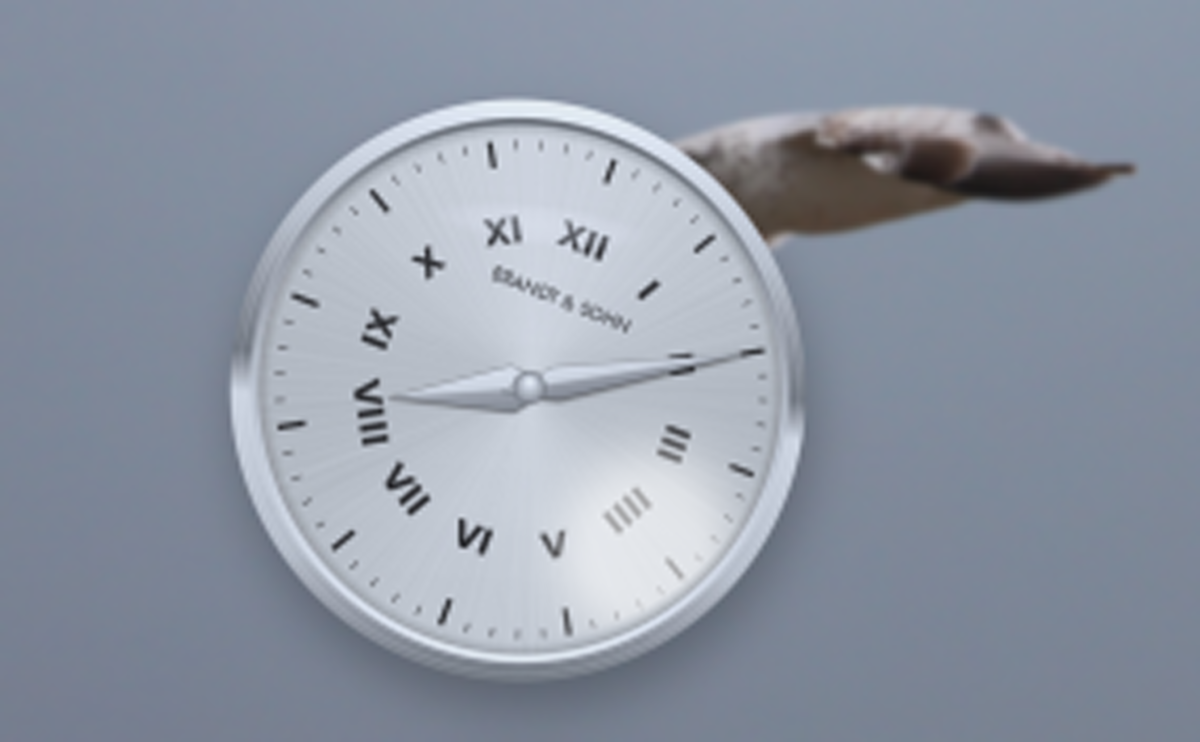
8:10
